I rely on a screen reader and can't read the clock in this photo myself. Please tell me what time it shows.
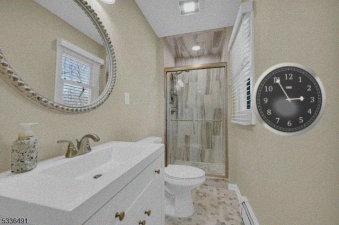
2:55
